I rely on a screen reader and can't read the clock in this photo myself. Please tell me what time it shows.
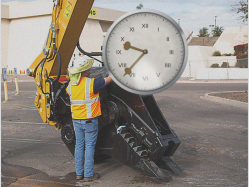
9:37
